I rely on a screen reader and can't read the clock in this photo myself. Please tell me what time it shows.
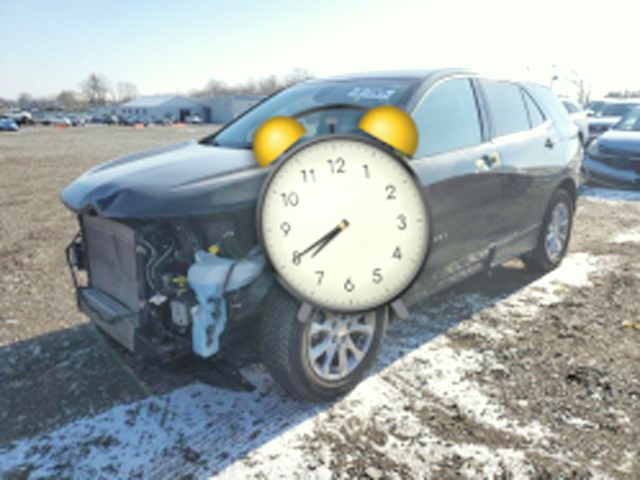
7:40
